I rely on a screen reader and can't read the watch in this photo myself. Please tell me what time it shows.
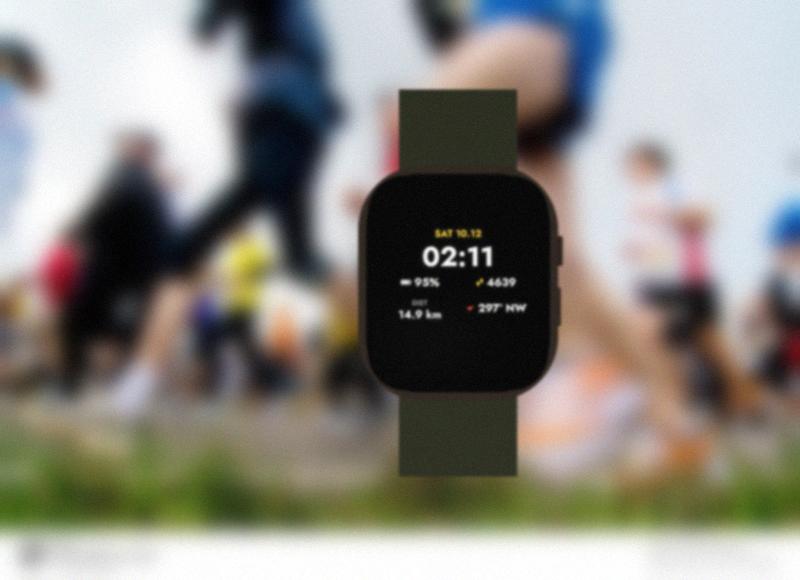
2:11
